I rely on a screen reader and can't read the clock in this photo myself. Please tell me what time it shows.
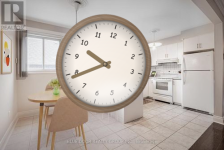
9:39
